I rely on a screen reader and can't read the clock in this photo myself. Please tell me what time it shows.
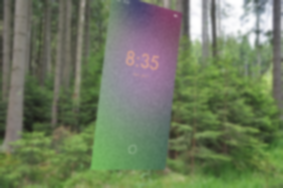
8:35
